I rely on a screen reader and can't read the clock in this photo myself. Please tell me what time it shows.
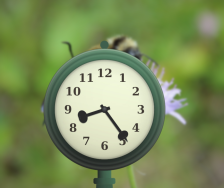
8:24
